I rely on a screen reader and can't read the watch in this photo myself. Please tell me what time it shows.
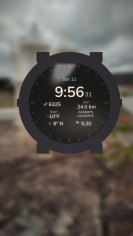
9:56
